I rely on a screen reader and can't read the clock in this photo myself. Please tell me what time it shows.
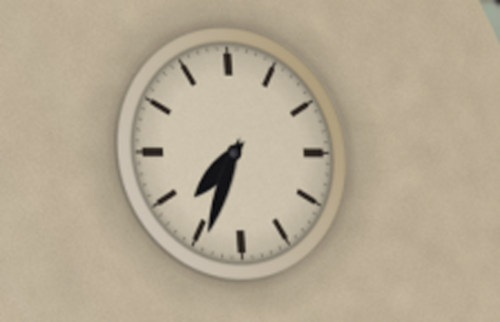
7:34
